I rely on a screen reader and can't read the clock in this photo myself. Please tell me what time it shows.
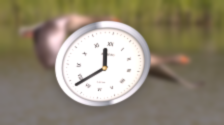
11:38
